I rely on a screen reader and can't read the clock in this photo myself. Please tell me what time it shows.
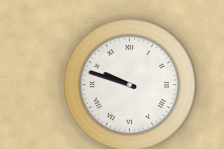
9:48
